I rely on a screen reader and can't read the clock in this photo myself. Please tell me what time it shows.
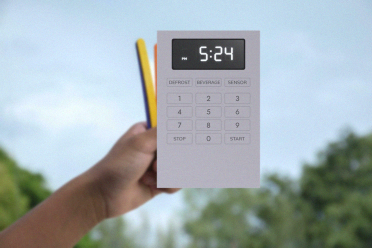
5:24
